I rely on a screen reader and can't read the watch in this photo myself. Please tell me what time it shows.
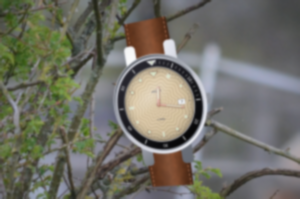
12:17
